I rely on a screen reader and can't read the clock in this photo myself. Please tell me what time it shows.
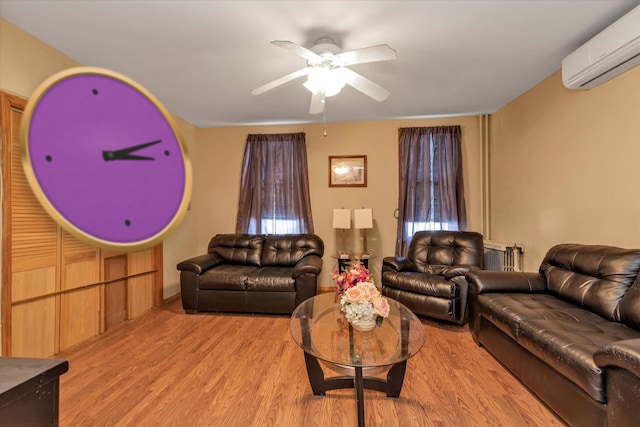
3:13
